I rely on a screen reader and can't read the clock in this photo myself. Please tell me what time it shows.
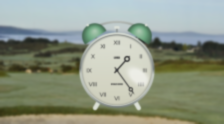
1:24
